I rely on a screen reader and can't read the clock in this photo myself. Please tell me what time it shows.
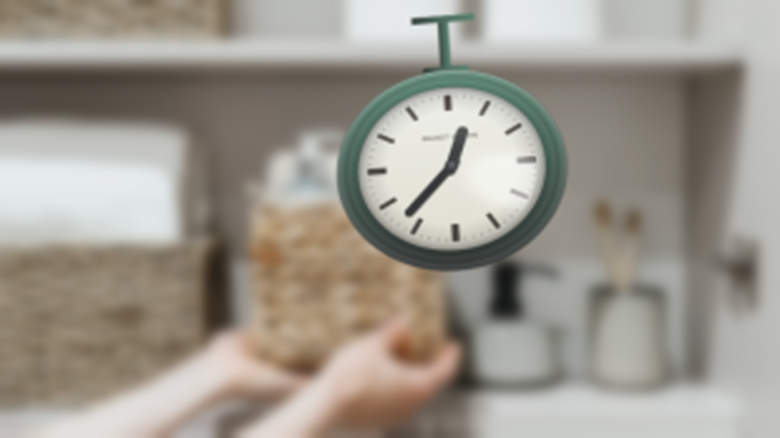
12:37
